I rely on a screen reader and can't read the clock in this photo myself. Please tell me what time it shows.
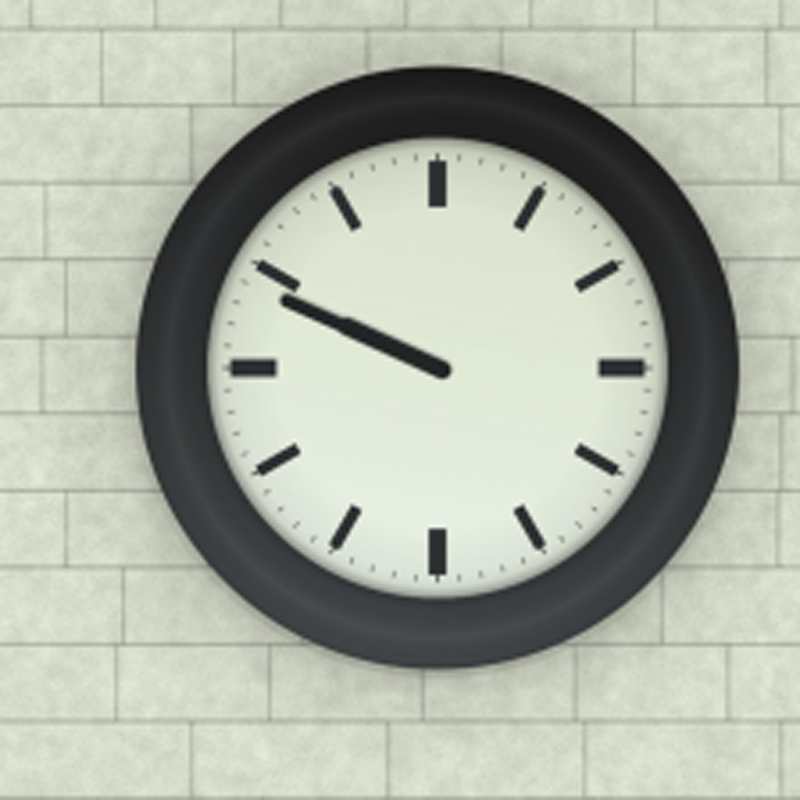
9:49
